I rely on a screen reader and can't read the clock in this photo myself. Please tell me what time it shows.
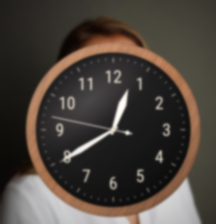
12:39:47
